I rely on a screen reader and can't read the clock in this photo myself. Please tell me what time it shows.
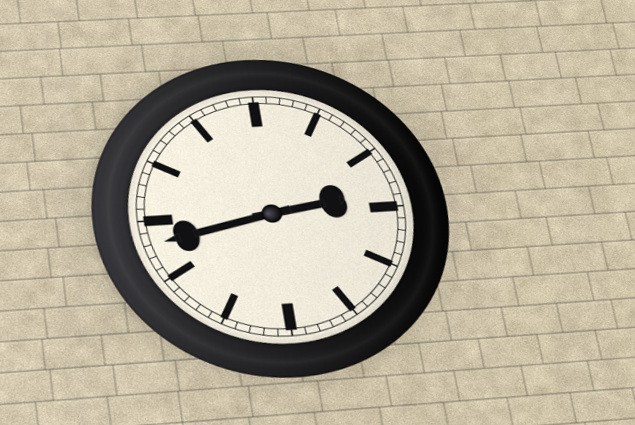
2:43
